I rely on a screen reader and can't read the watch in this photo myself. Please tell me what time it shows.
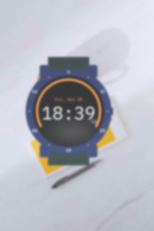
18:39
